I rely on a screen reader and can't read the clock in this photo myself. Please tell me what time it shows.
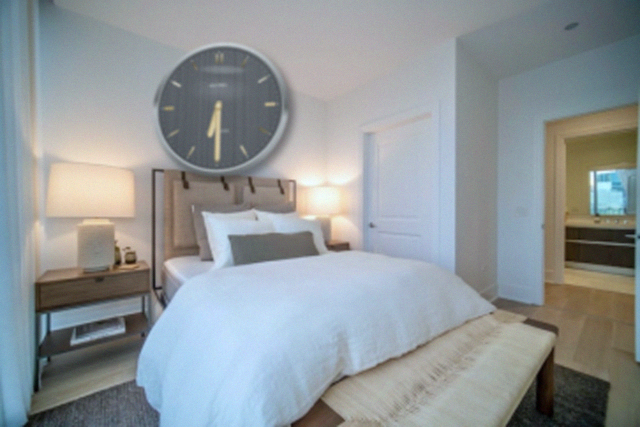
6:30
